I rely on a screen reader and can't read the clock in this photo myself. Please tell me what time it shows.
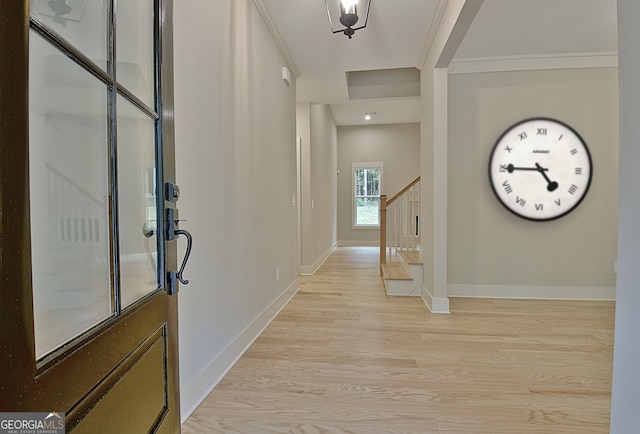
4:45
